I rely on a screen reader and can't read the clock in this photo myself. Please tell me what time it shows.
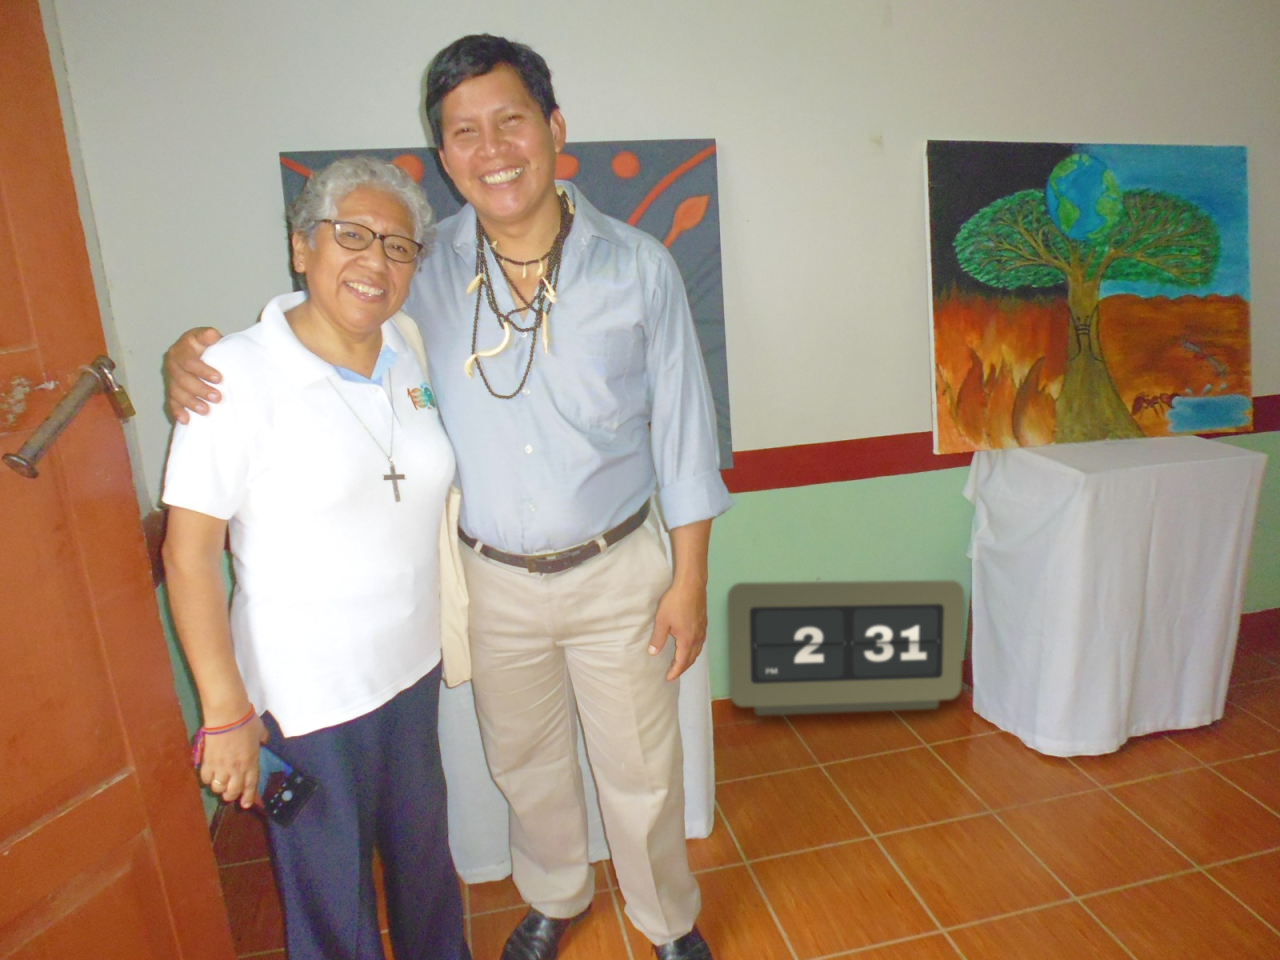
2:31
